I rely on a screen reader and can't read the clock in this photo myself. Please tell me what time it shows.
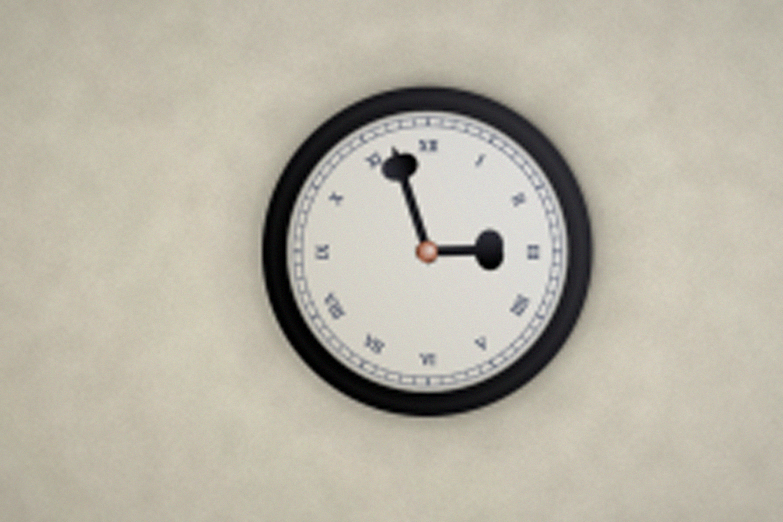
2:57
